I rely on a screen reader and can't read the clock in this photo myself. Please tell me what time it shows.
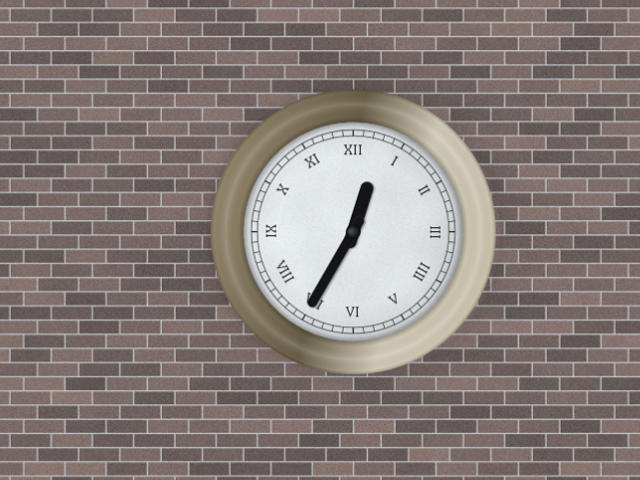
12:35
